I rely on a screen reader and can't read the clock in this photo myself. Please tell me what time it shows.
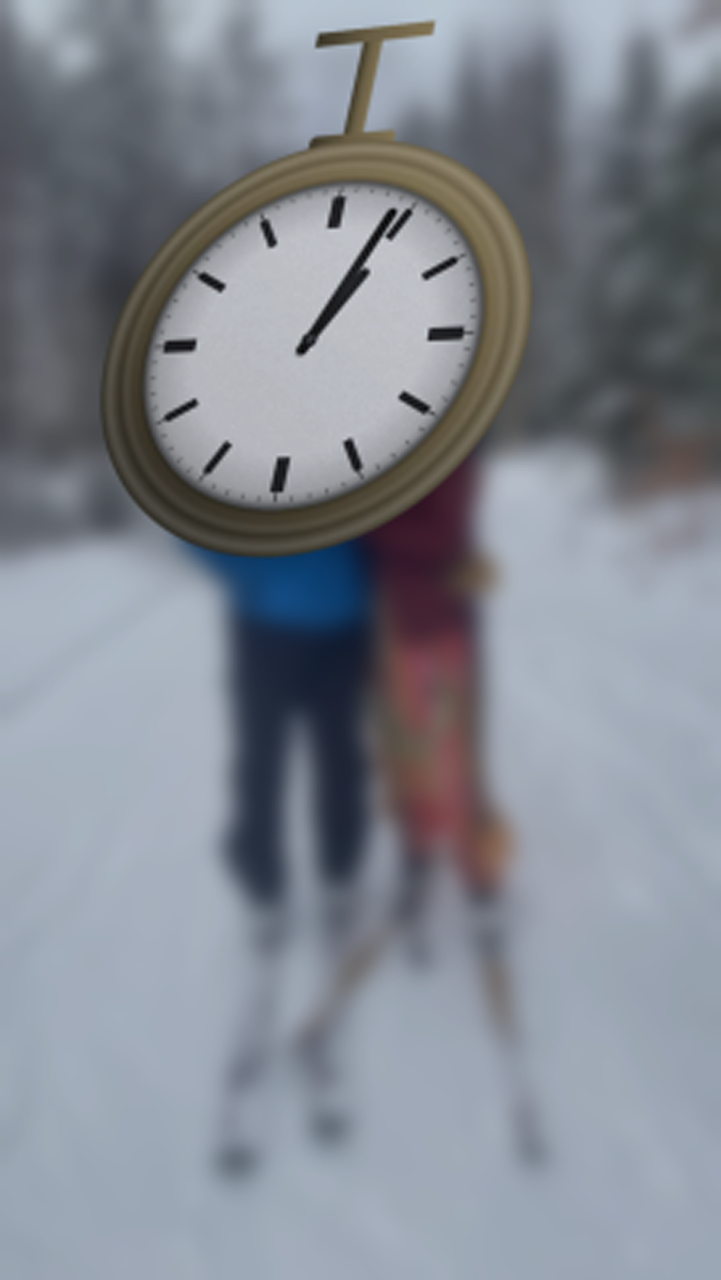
1:04
